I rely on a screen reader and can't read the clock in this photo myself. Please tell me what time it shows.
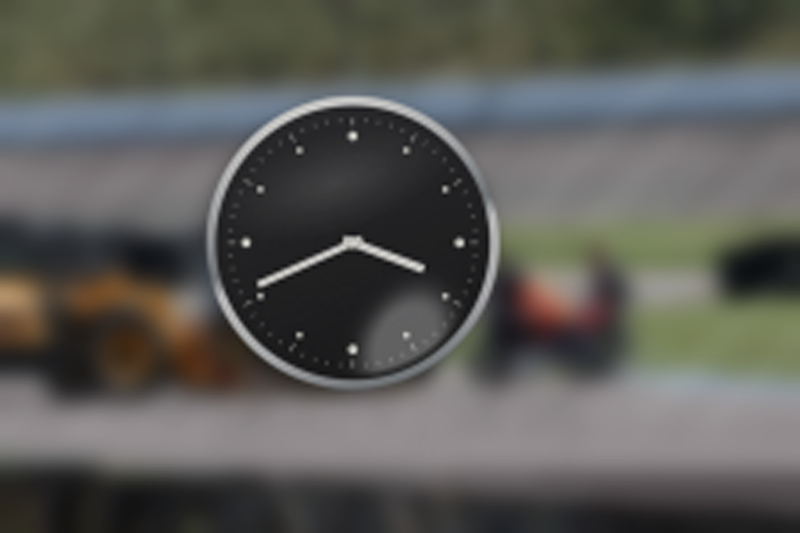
3:41
